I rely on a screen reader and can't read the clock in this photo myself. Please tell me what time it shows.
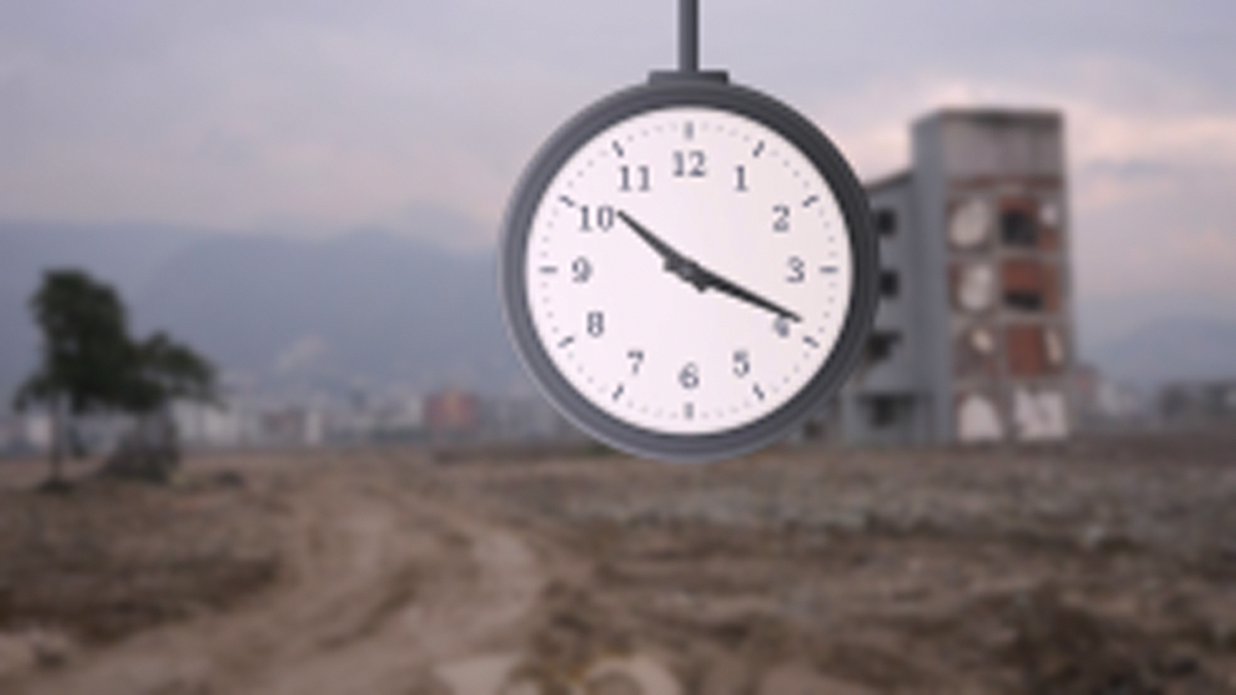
10:19
